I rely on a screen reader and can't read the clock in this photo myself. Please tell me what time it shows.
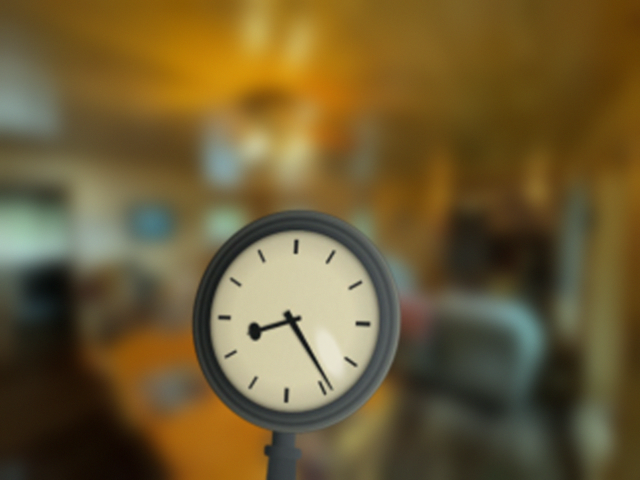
8:24
